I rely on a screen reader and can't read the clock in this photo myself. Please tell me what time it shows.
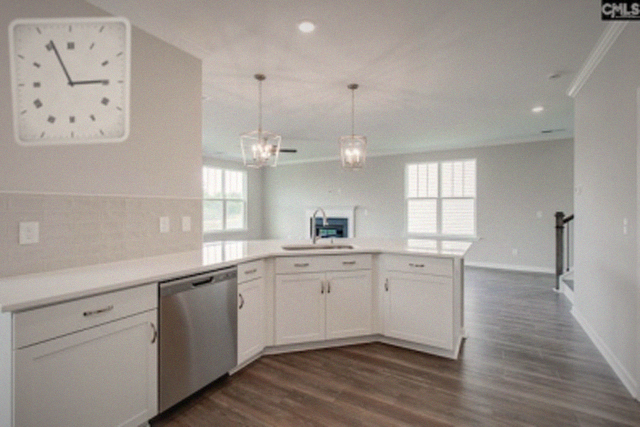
2:56
